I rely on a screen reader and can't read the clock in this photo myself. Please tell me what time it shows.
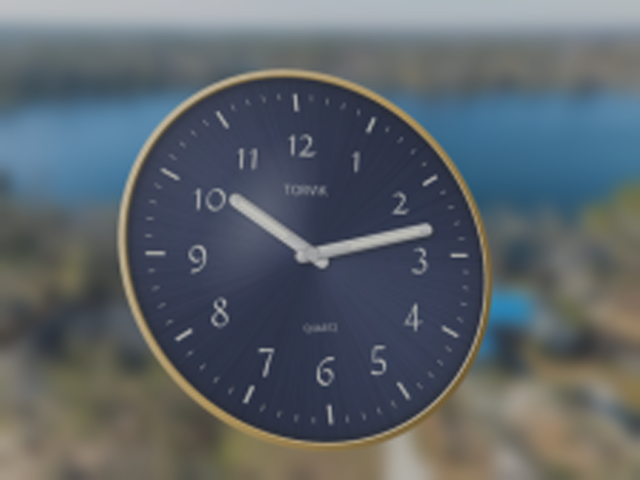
10:13
